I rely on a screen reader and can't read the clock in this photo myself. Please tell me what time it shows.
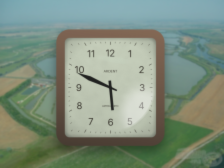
5:49
